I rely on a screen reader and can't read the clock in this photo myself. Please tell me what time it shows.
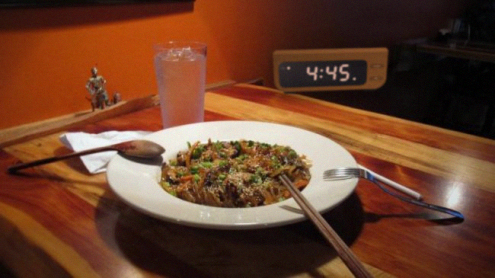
4:45
